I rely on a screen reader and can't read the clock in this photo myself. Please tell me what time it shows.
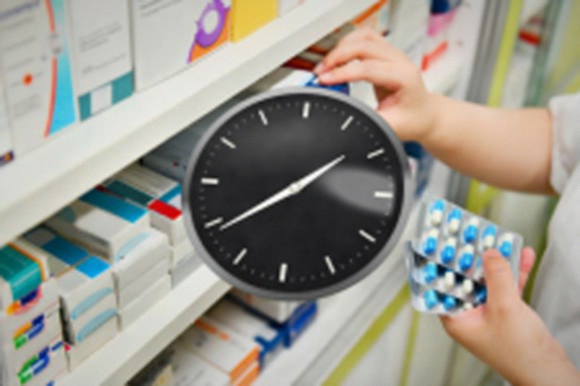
1:39
